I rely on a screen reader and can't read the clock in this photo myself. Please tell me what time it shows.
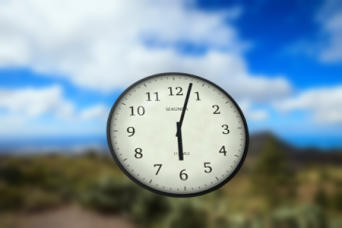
6:03
